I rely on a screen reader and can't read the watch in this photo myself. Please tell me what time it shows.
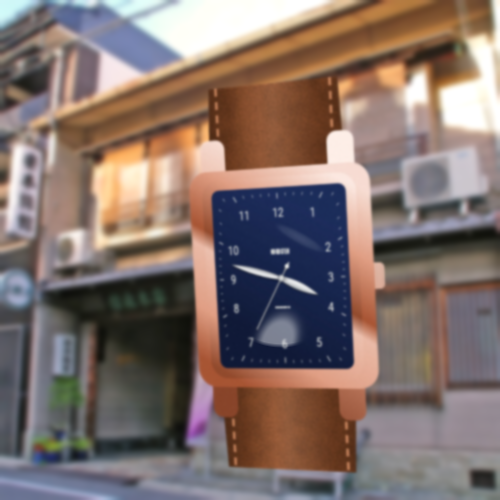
3:47:35
